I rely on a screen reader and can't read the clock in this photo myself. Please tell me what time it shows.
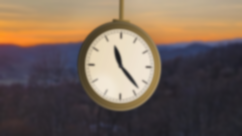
11:23
